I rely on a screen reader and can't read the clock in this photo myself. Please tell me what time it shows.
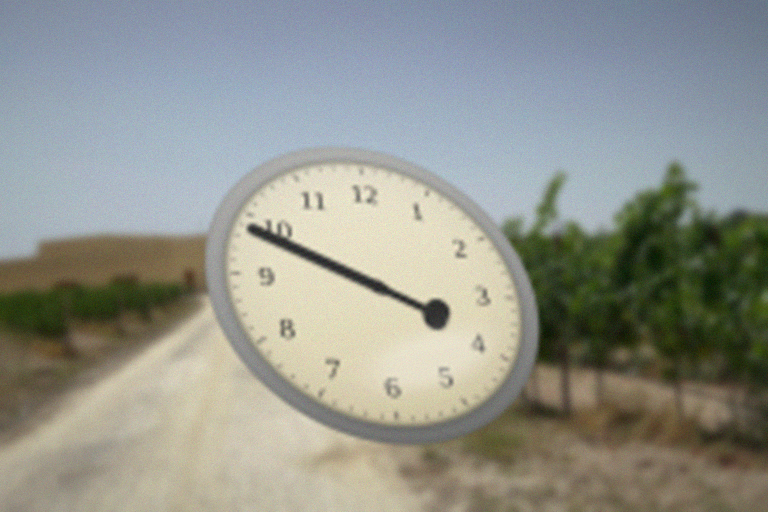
3:49
